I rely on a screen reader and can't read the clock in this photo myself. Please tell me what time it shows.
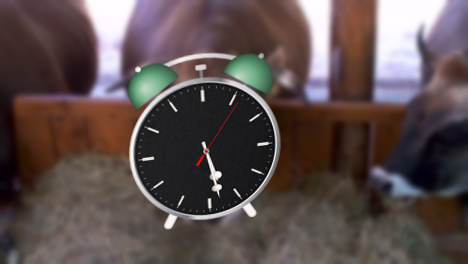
5:28:06
